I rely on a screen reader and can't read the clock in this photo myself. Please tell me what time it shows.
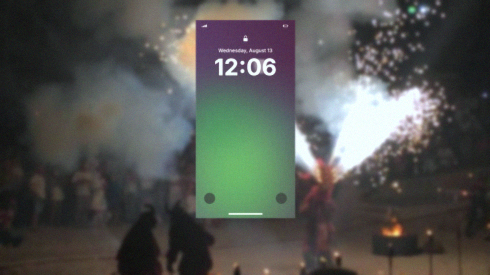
12:06
